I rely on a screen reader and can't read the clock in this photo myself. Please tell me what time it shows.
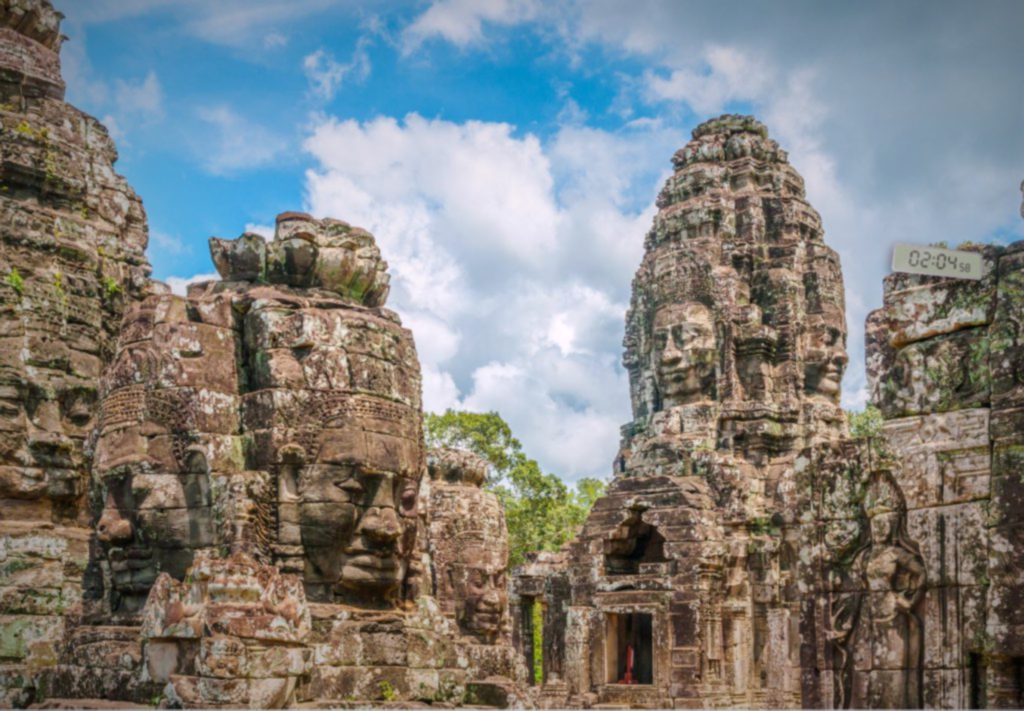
2:04
